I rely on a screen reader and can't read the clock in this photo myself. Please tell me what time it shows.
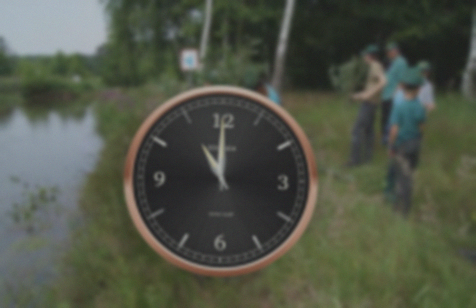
11:00
